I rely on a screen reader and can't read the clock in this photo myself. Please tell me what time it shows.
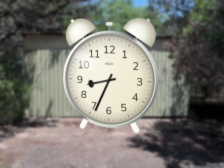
8:34
